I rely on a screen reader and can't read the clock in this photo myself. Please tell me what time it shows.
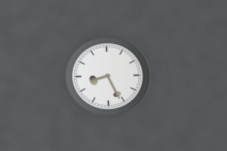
8:26
